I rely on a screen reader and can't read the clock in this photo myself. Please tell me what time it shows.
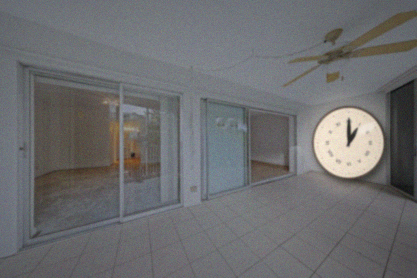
1:00
